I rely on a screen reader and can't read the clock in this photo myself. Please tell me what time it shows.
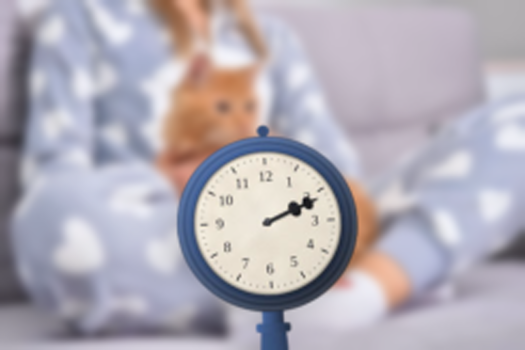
2:11
